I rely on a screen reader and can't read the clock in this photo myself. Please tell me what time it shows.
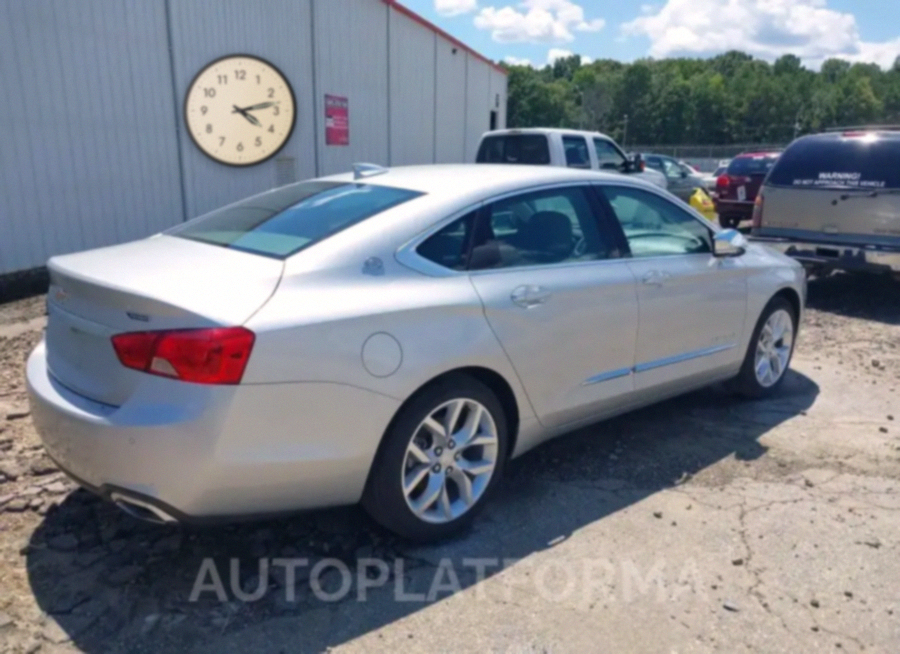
4:13
